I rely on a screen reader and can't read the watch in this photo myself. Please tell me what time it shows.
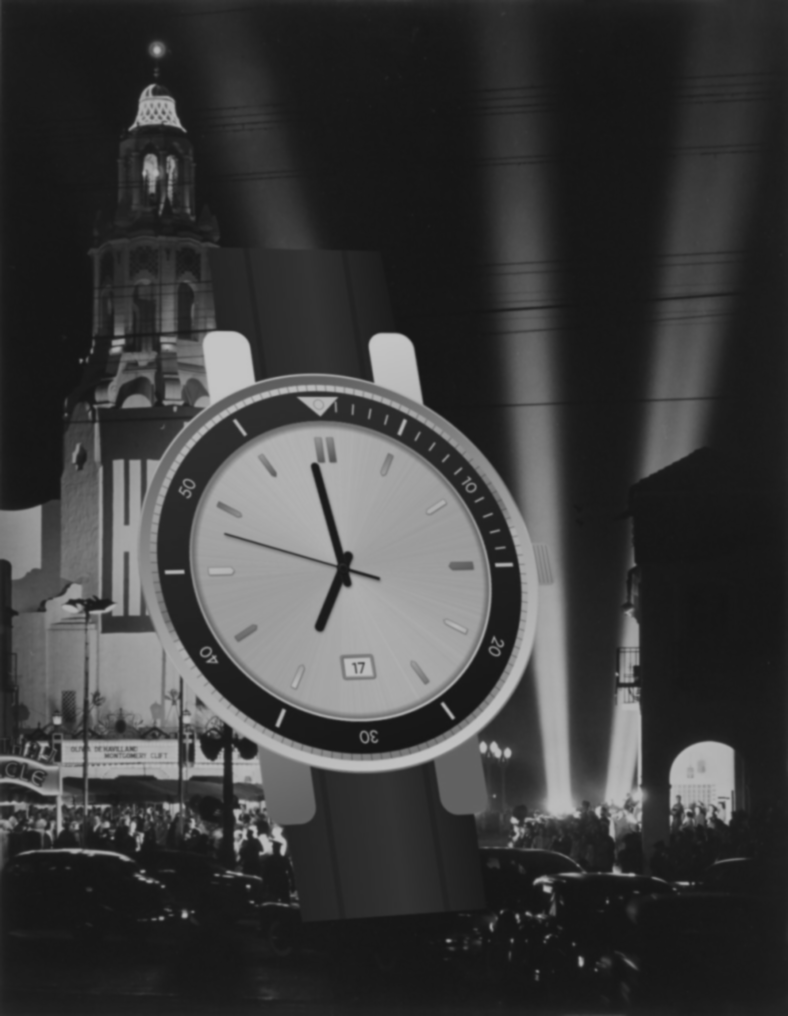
6:58:48
